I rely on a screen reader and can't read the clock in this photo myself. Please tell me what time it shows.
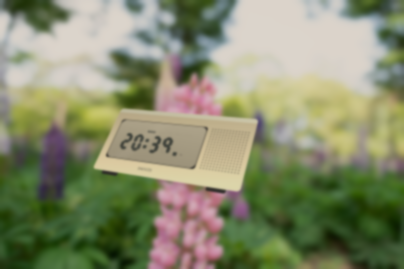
20:39
